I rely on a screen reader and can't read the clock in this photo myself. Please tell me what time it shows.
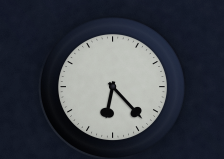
6:23
